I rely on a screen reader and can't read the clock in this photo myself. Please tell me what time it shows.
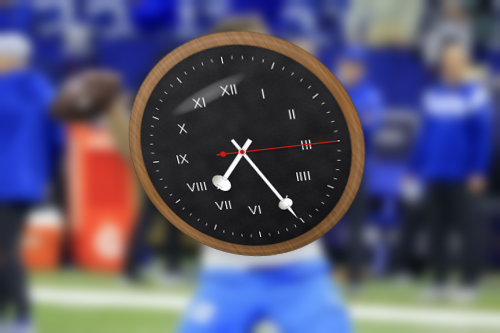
7:25:15
